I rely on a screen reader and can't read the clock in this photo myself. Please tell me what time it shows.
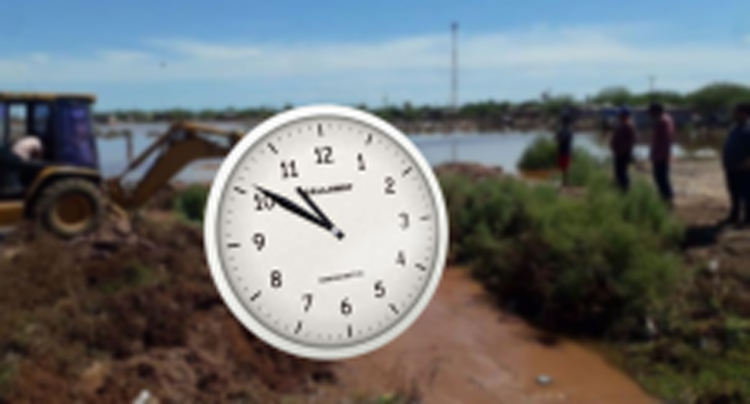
10:51
